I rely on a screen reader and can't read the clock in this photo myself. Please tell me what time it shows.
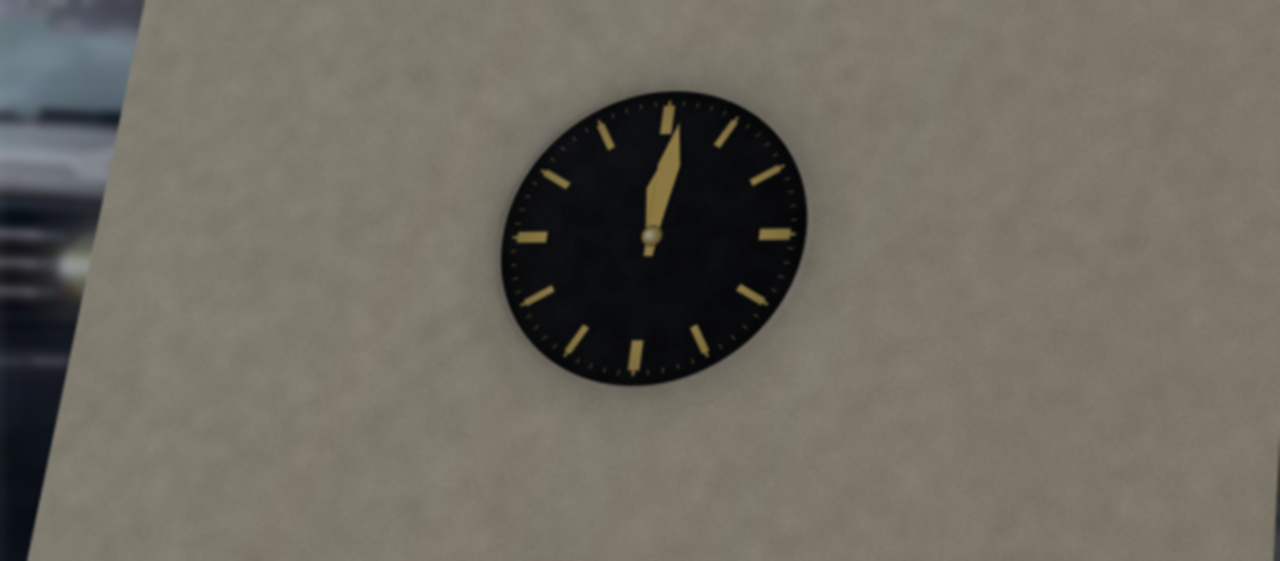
12:01
